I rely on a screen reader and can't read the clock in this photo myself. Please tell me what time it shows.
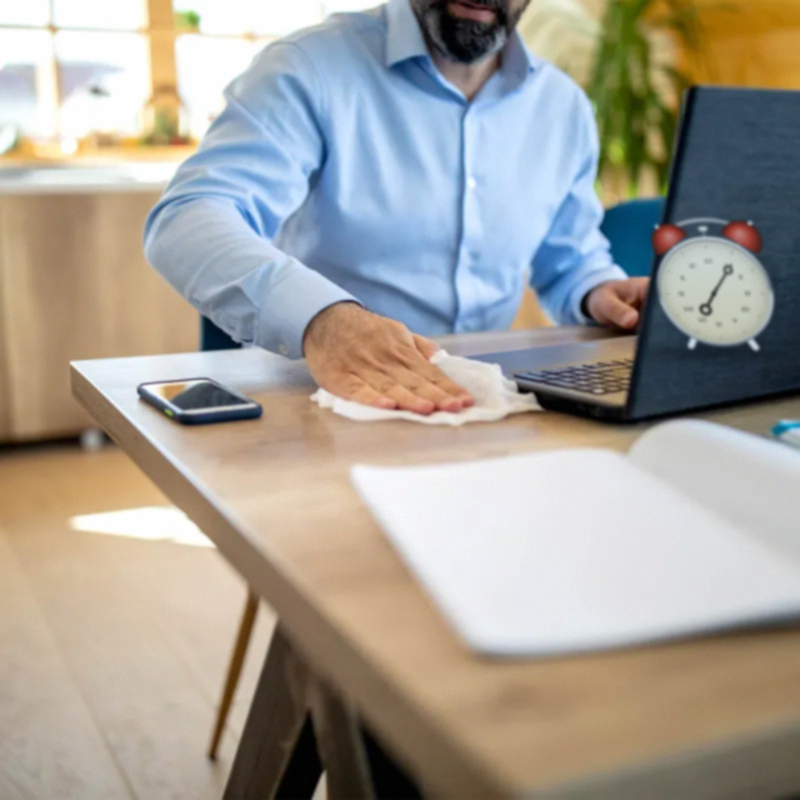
7:06
